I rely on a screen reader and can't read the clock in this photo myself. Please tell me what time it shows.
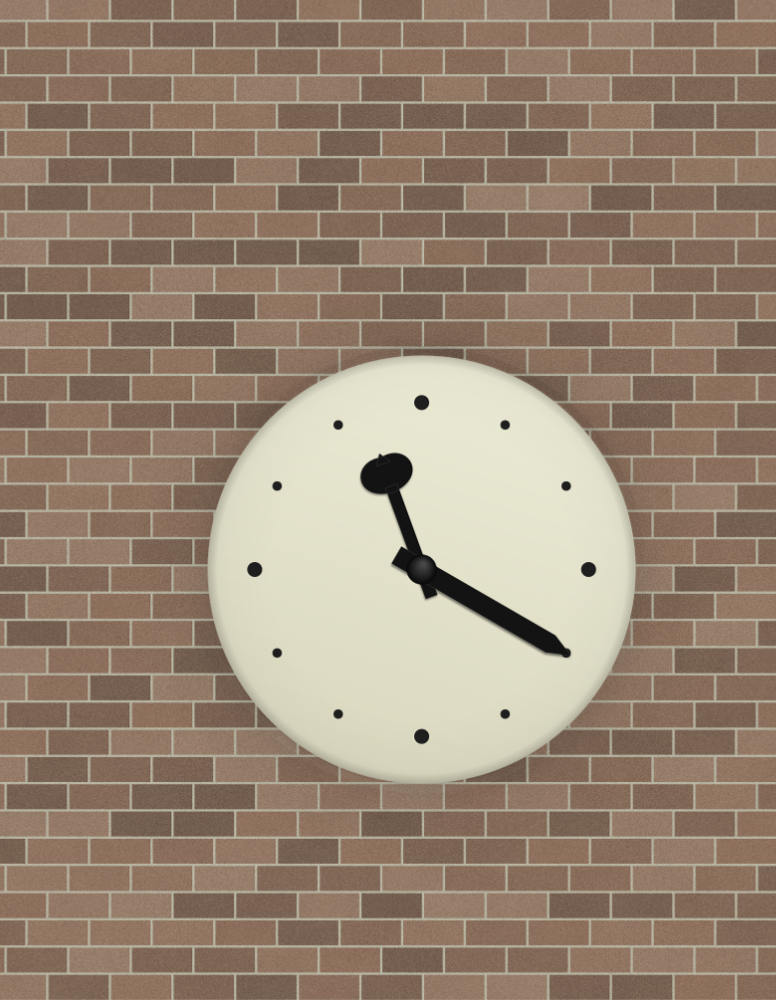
11:20
